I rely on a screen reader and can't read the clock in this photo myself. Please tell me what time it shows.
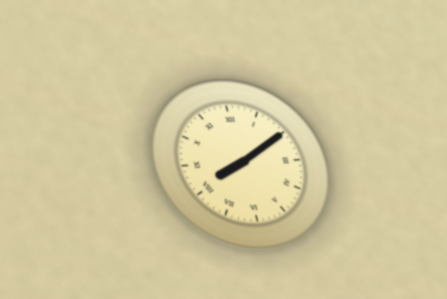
8:10
